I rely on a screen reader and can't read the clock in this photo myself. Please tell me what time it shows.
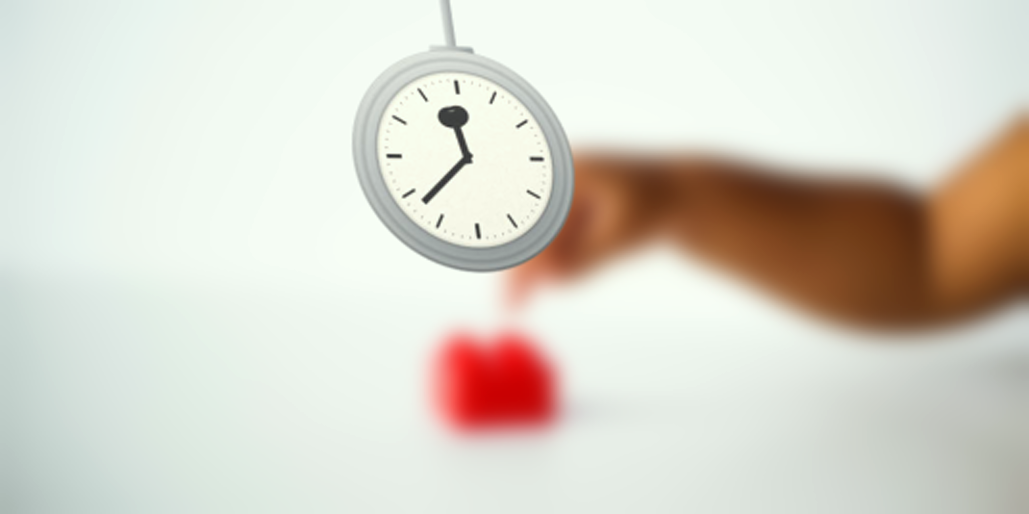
11:38
